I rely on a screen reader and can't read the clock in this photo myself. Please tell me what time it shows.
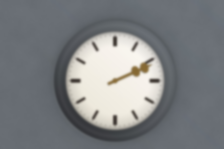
2:11
